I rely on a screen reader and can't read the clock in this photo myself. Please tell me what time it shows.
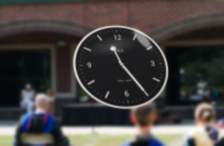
11:25
